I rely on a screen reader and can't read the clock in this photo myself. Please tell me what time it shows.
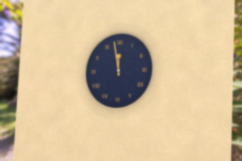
11:58
